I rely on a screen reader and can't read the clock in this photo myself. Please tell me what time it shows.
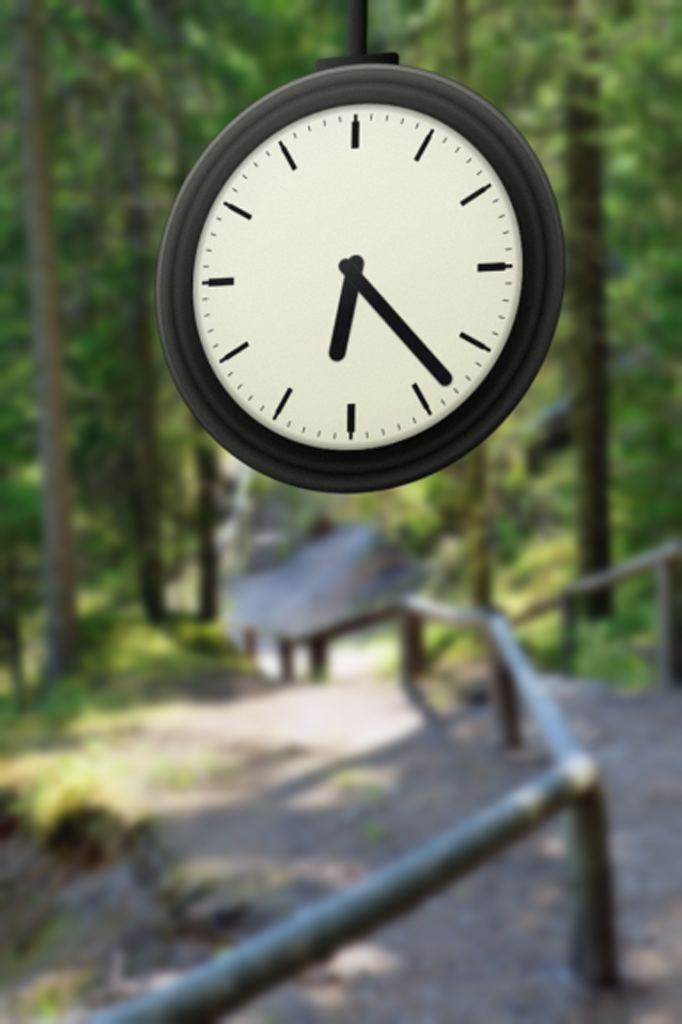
6:23
